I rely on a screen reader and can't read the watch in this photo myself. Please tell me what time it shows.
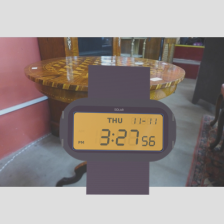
3:27:56
